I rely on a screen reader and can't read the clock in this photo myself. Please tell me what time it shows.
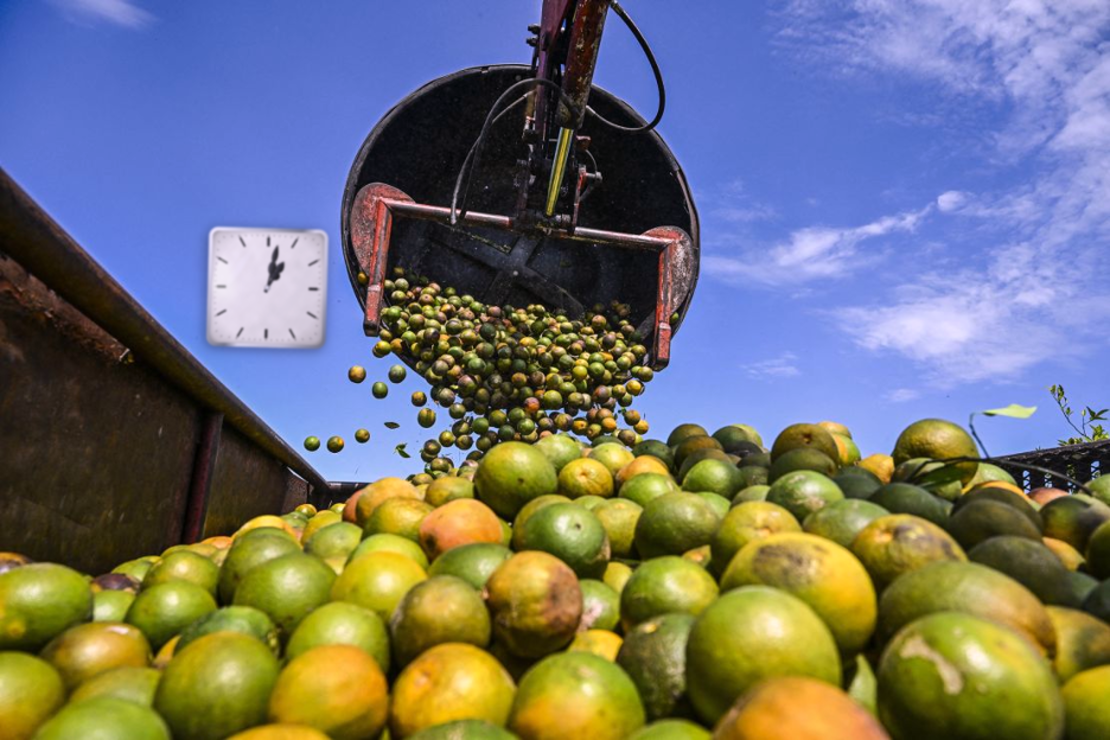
1:02
